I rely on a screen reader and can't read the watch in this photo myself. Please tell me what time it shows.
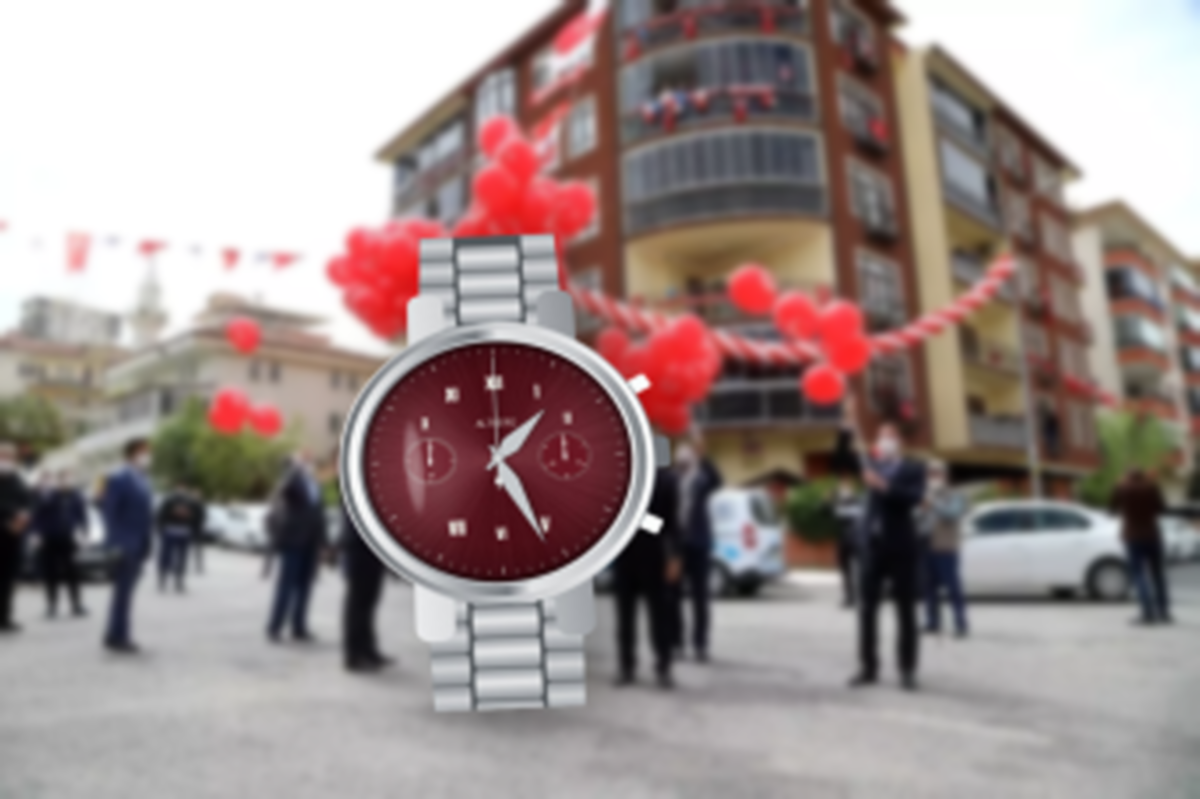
1:26
